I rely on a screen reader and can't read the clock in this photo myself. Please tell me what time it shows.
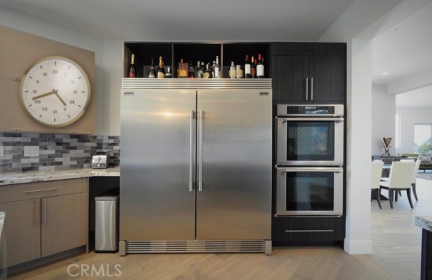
4:42
